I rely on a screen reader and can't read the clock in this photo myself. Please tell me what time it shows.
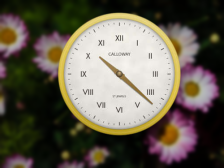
10:22
